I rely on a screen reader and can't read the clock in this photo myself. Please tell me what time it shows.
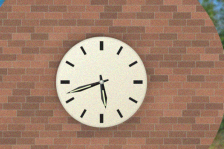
5:42
